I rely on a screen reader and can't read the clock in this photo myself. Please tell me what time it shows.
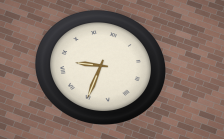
8:30
